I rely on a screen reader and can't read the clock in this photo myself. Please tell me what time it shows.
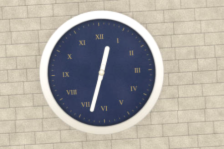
12:33
